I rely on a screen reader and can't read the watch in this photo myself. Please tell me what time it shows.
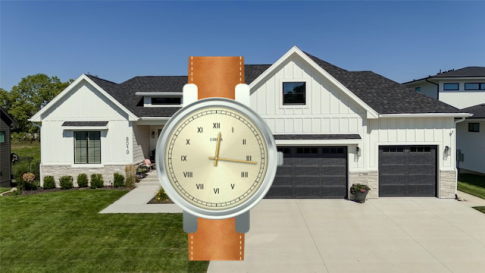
12:16
